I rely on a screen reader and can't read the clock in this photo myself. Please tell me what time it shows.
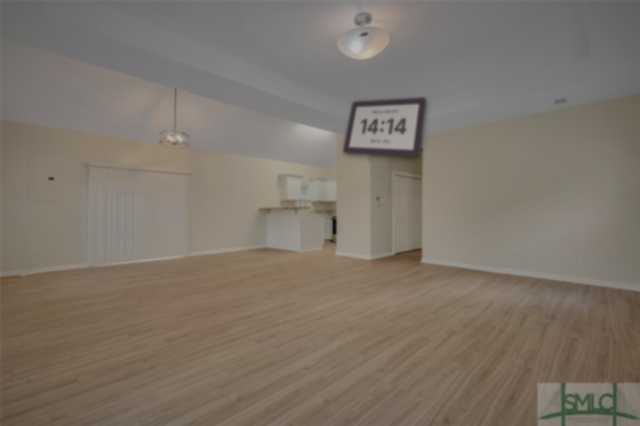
14:14
